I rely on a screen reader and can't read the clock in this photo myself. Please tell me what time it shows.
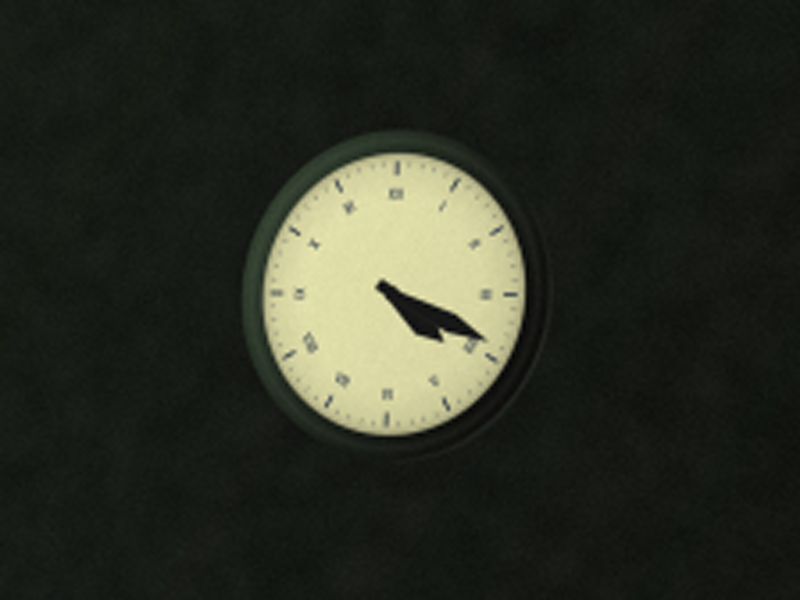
4:19
